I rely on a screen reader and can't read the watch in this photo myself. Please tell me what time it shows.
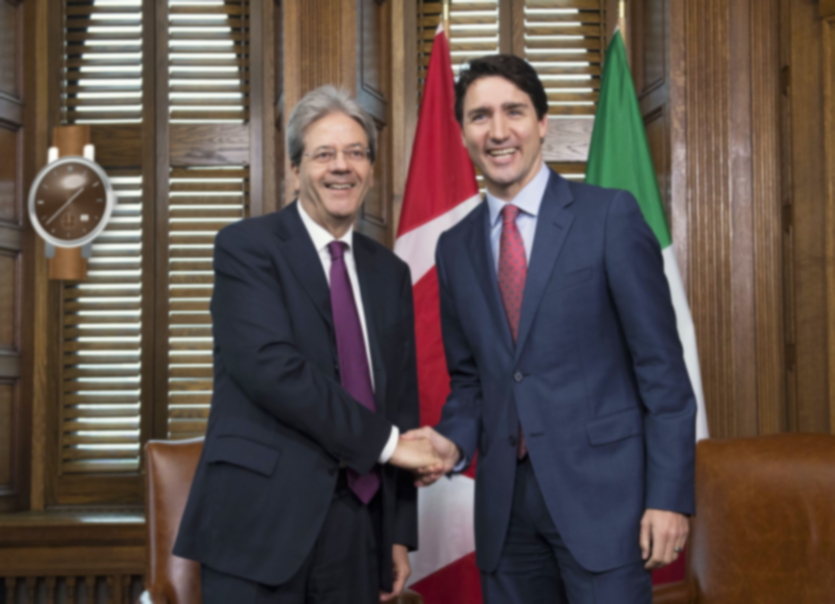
1:38
